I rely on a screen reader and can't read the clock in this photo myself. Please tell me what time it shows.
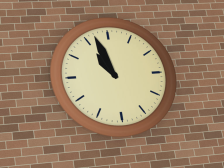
10:57
